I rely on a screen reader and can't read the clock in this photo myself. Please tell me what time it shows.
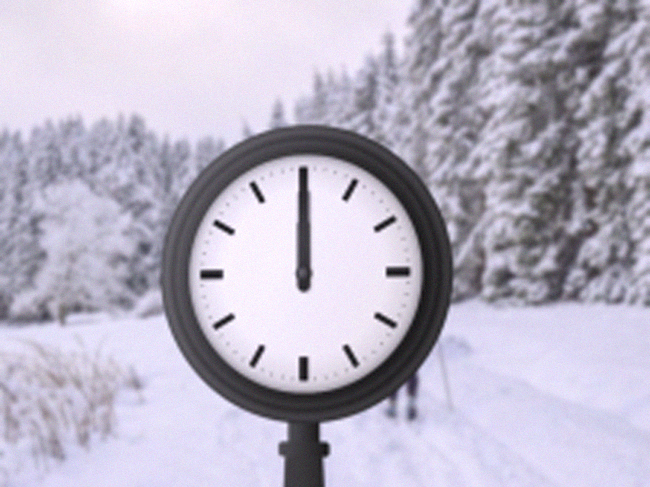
12:00
